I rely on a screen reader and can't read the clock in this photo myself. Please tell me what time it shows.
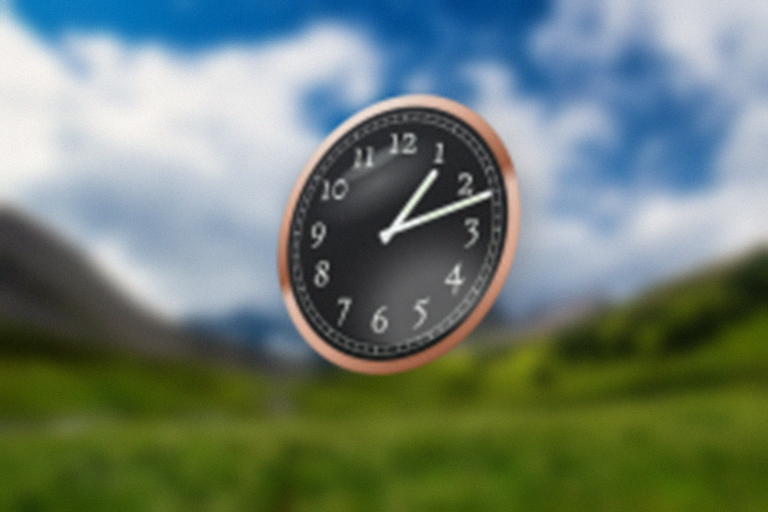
1:12
